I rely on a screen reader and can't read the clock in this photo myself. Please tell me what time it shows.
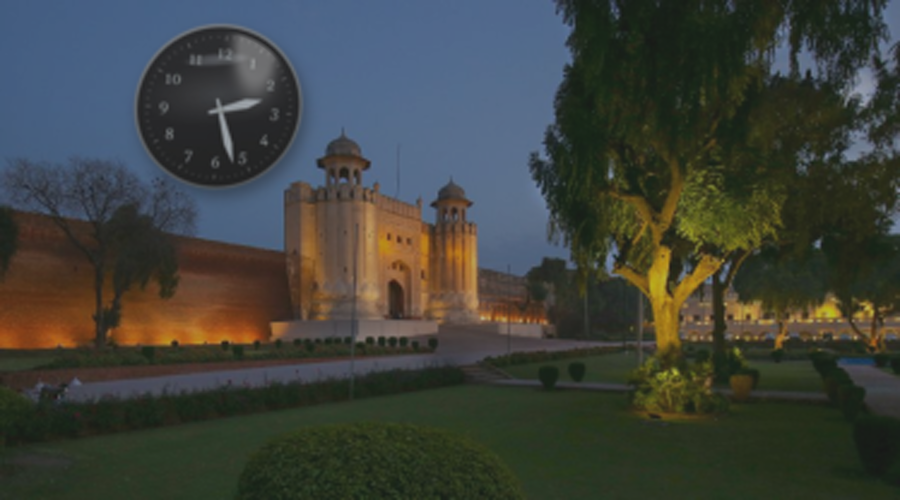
2:27
